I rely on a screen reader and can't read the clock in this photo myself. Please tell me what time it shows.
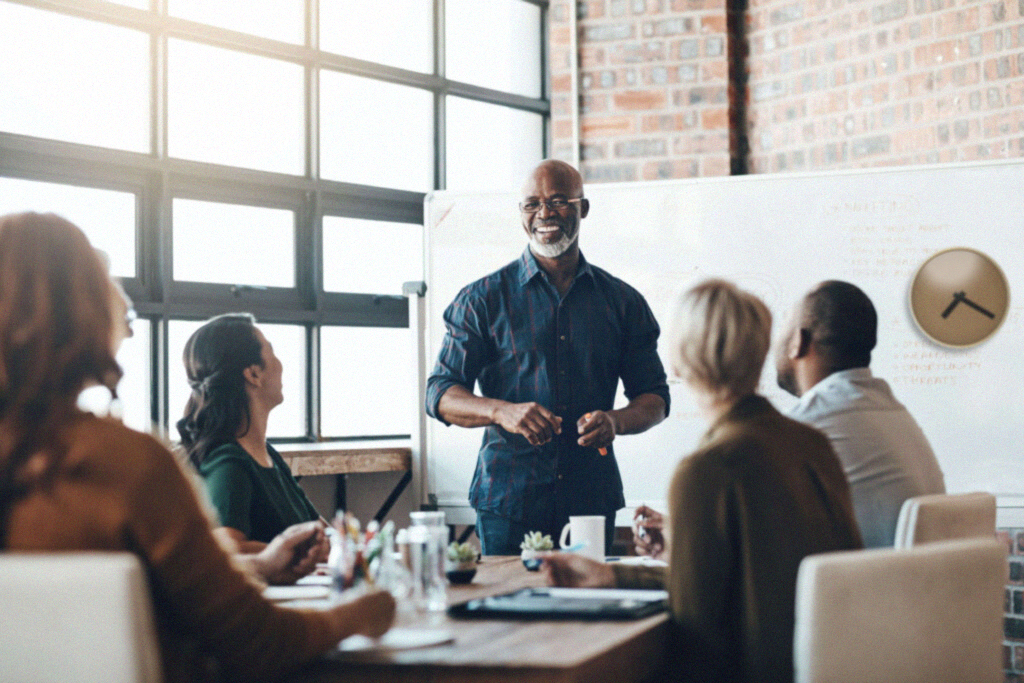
7:20
